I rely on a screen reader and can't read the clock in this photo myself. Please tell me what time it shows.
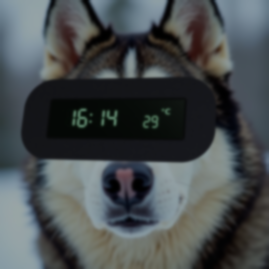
16:14
